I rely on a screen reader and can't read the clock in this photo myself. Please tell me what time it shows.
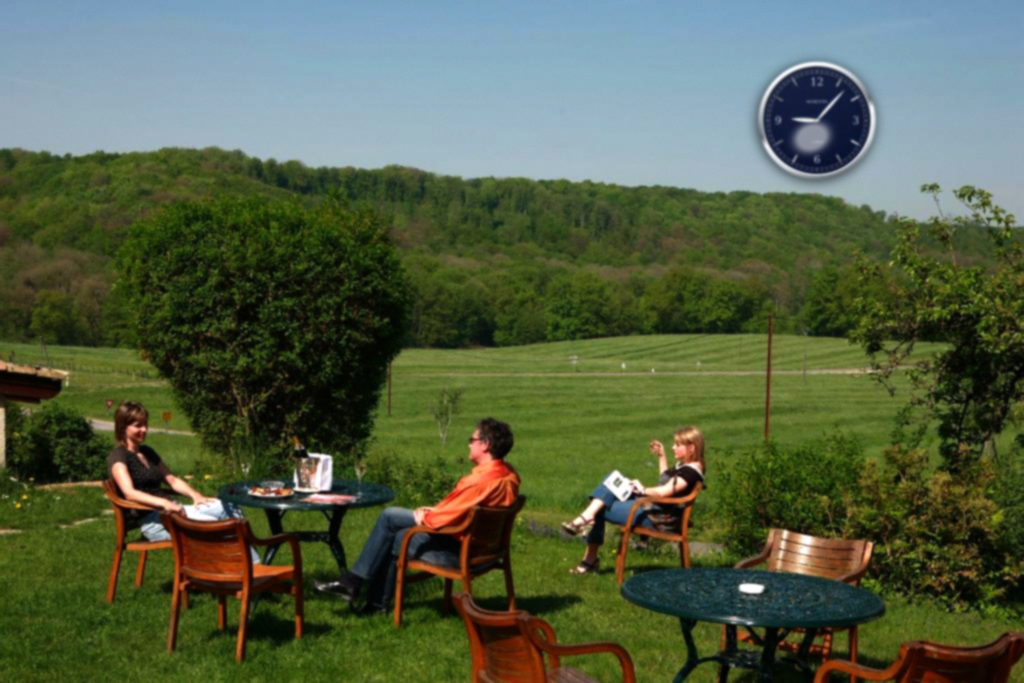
9:07
